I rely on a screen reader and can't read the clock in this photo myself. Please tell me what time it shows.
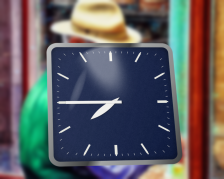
7:45
